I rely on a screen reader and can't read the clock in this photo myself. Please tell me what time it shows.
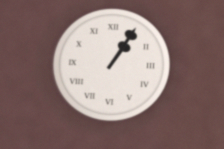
1:05
